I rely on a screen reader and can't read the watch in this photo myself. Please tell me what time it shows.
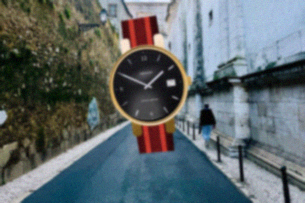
1:50
